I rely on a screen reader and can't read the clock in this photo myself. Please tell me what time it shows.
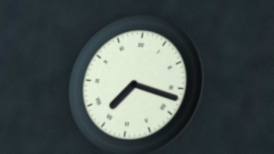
7:17
